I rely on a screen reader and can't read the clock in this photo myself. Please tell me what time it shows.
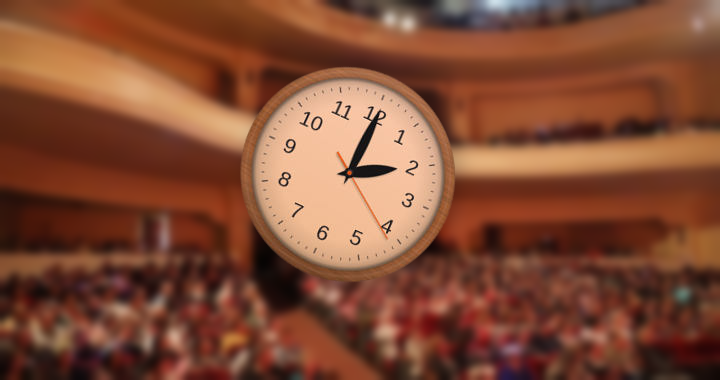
2:00:21
